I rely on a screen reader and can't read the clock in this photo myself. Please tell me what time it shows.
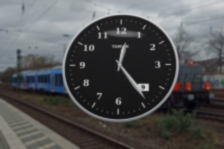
12:24
